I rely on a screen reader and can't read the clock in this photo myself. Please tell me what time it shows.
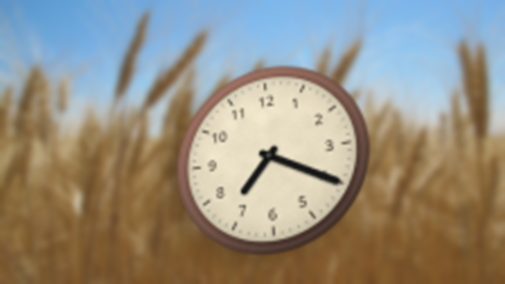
7:20
